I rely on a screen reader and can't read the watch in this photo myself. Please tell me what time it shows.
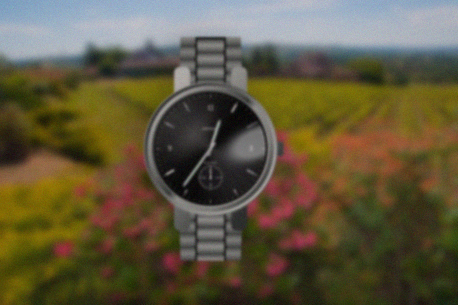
12:36
